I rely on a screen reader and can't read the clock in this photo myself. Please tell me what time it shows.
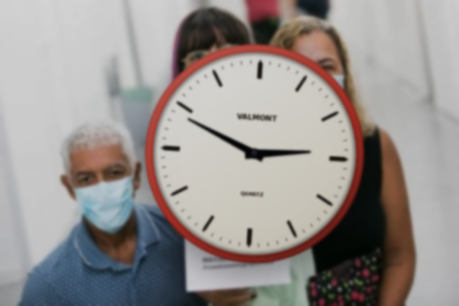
2:49
